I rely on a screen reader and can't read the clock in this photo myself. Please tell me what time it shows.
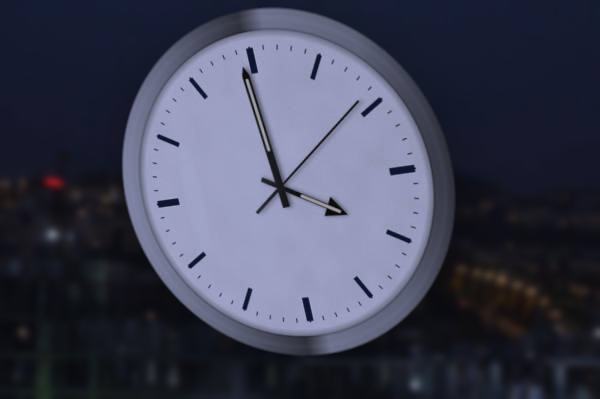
3:59:09
